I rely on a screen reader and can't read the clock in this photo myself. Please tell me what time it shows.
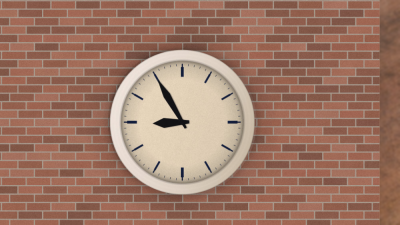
8:55
